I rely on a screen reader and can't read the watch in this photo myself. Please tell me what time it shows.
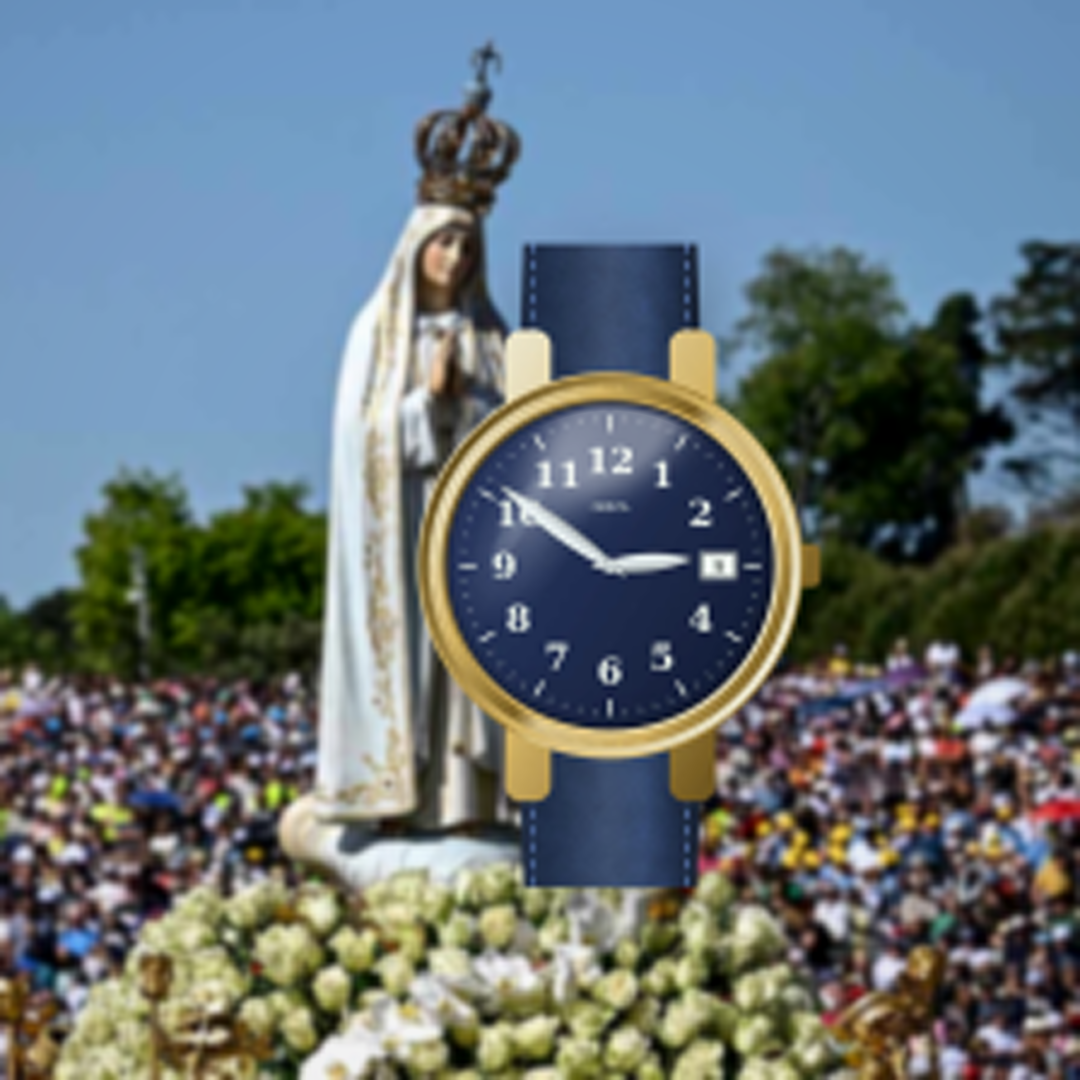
2:51
